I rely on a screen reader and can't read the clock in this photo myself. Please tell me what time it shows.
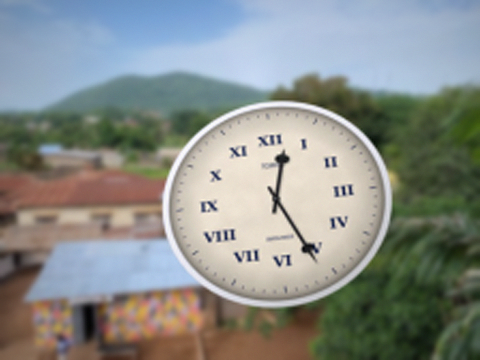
12:26
